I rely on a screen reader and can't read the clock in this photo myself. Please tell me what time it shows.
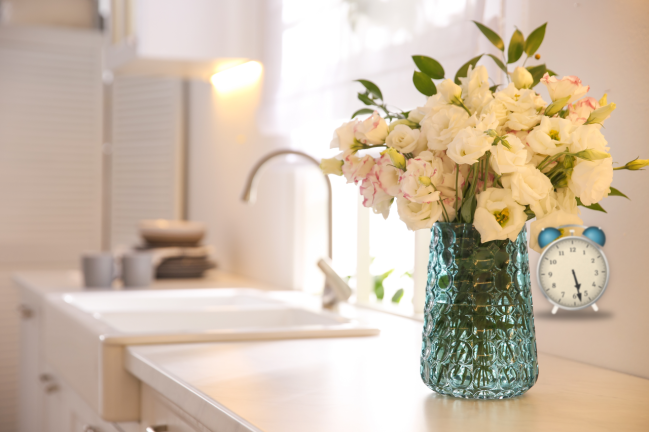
5:28
